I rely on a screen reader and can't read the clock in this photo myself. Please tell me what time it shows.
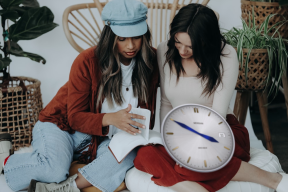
3:50
